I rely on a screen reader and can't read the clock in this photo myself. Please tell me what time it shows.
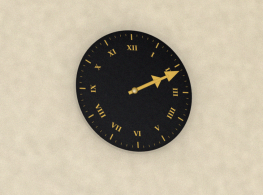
2:11
